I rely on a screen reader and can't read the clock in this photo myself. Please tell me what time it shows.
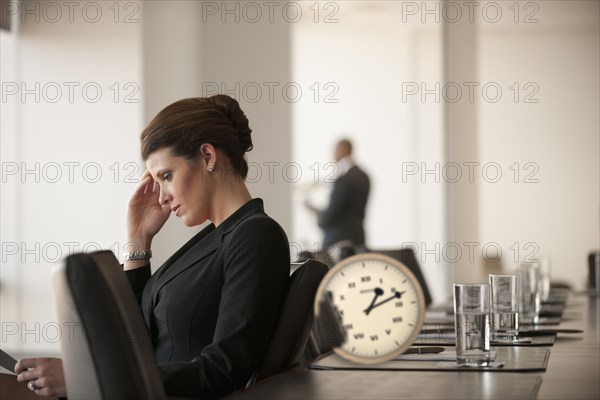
1:12
